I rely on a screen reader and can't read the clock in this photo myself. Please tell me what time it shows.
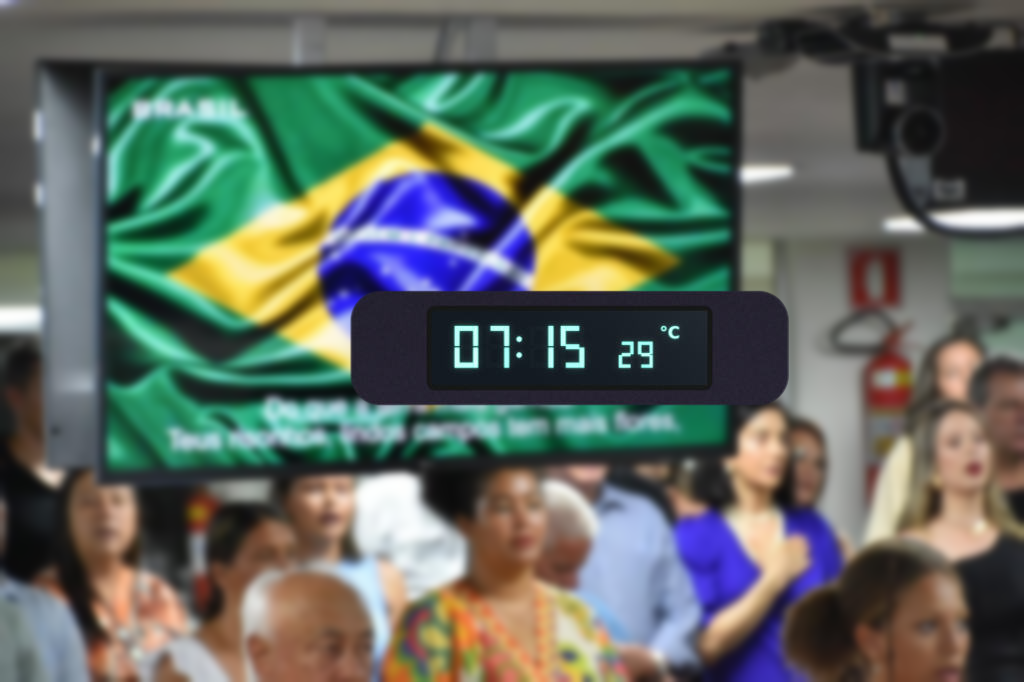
7:15
